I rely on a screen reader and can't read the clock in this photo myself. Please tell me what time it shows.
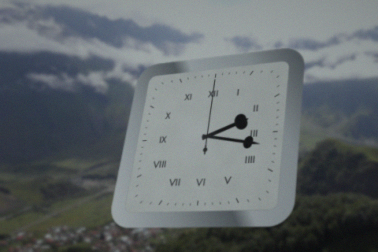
2:17:00
